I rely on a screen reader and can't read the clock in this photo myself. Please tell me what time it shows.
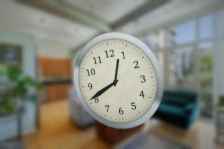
12:41
